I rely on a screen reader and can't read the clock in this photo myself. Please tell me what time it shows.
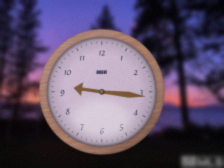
9:16
